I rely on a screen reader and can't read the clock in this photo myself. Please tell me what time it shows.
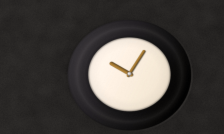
10:05
